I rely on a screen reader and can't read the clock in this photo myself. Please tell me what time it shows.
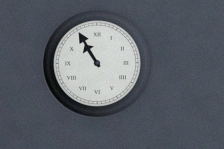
10:55
